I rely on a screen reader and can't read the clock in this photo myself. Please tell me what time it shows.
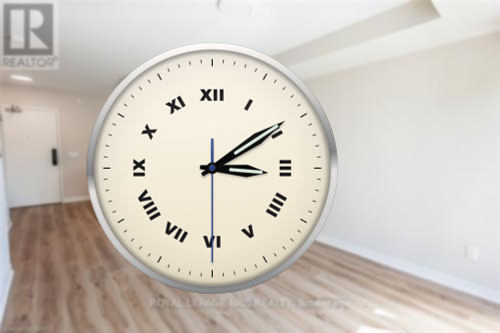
3:09:30
